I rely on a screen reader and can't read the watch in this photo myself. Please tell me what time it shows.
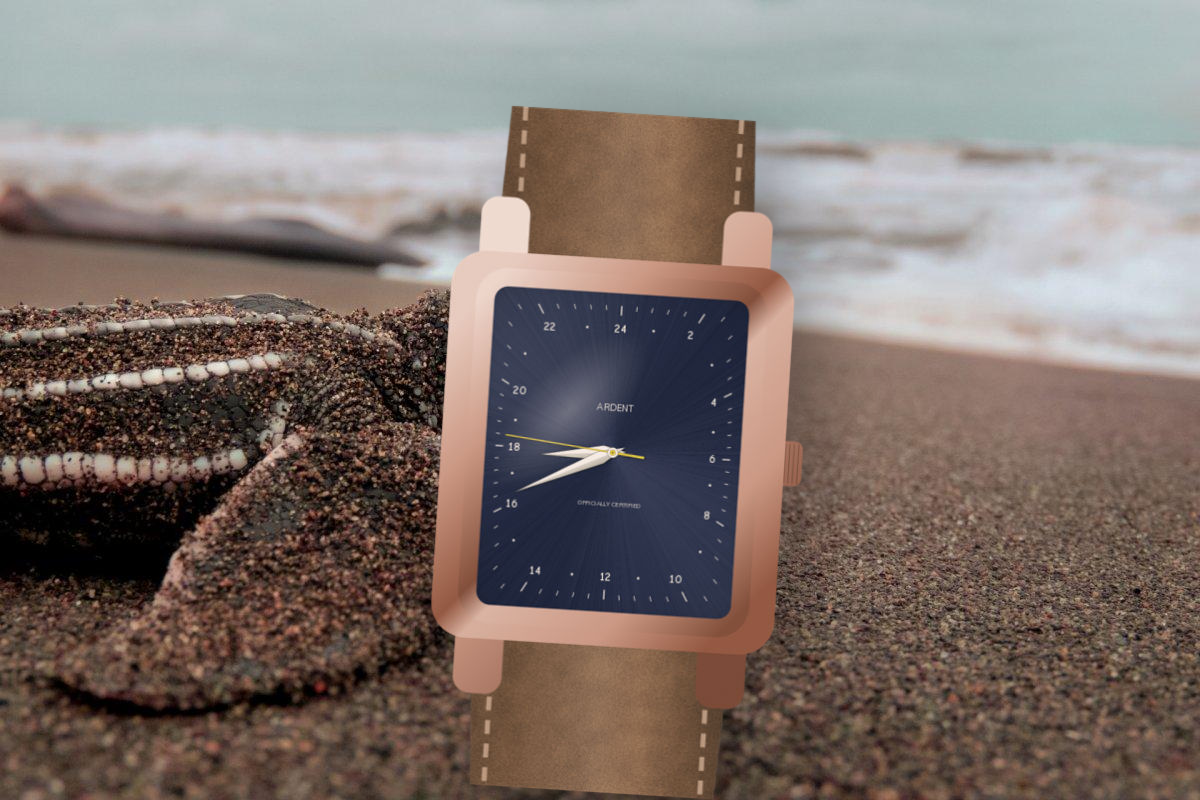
17:40:46
